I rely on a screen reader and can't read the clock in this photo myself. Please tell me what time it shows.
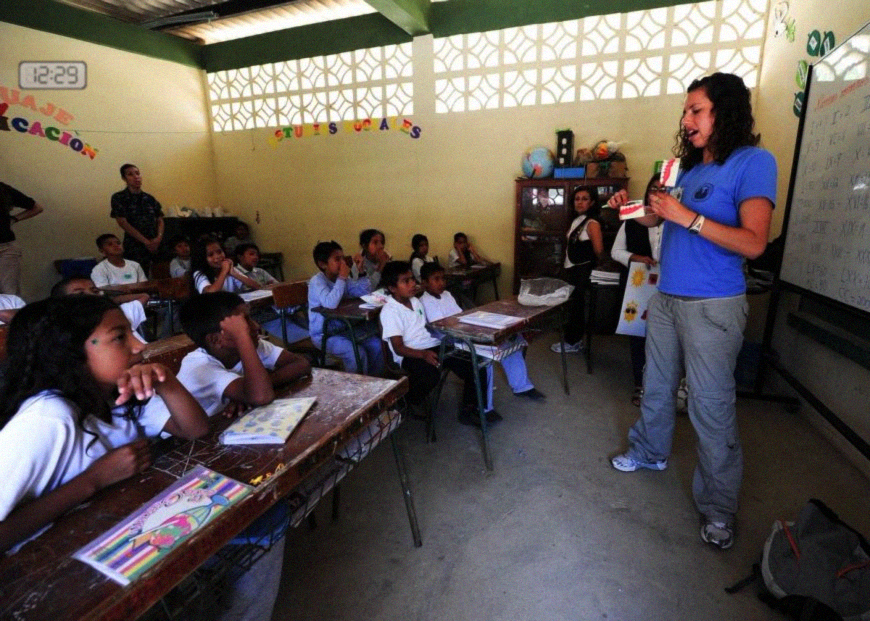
12:29
